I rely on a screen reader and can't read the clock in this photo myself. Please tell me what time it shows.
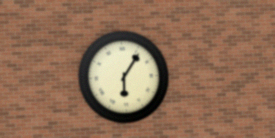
6:06
